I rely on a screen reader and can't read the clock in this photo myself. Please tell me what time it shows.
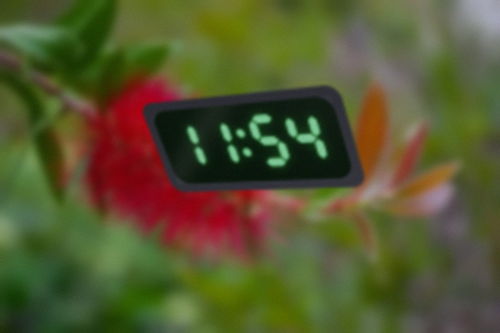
11:54
